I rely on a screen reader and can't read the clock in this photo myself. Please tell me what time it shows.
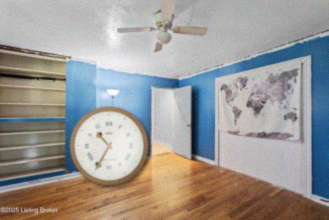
10:35
